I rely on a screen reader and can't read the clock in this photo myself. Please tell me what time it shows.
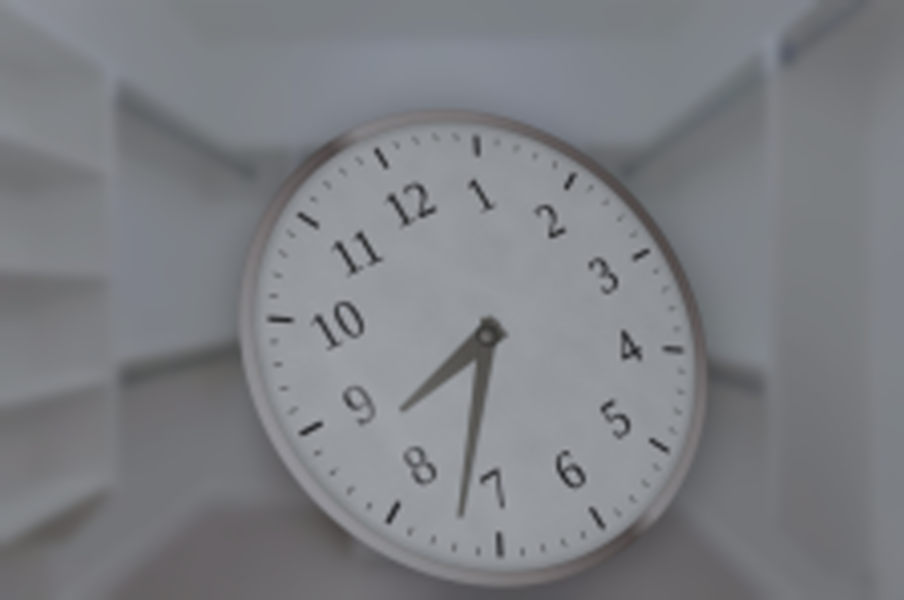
8:37
